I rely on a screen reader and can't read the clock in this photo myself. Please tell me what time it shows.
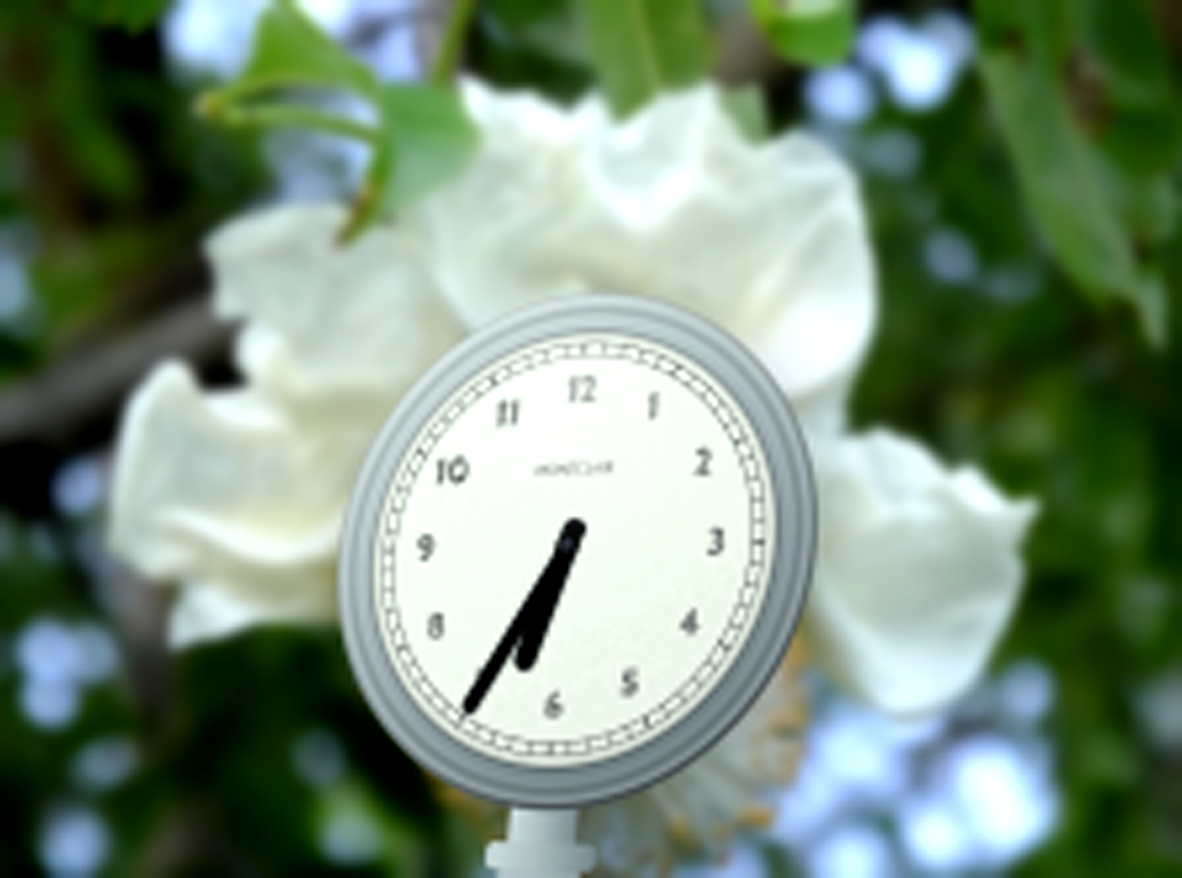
6:35
